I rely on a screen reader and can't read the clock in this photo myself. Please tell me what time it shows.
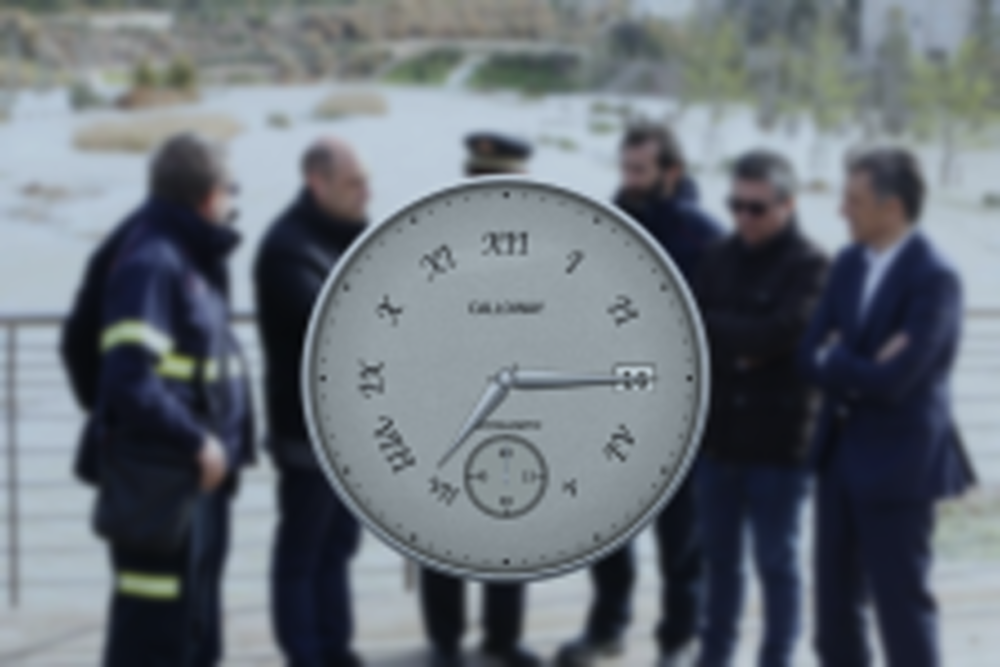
7:15
